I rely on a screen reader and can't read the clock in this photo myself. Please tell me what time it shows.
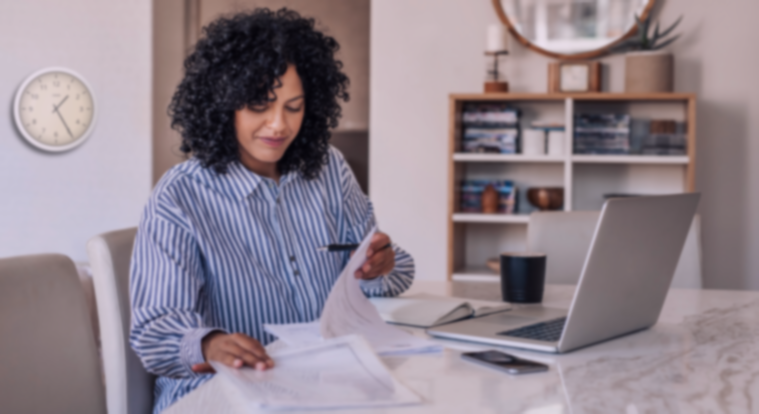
1:25
